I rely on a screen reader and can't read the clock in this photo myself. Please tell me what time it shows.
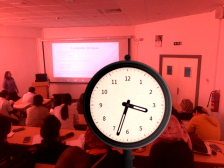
3:33
